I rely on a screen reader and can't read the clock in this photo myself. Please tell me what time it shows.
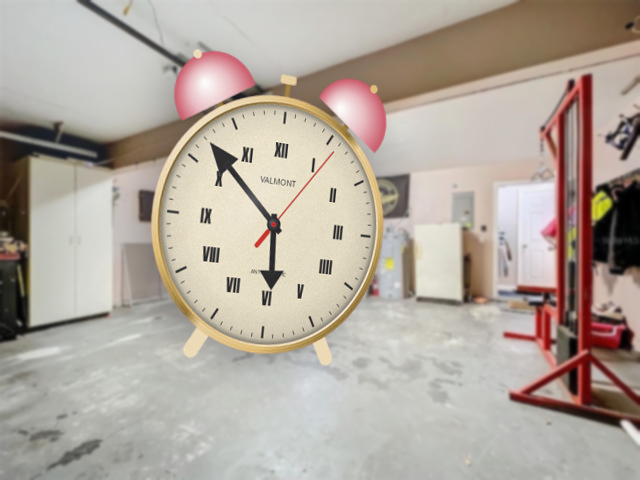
5:52:06
